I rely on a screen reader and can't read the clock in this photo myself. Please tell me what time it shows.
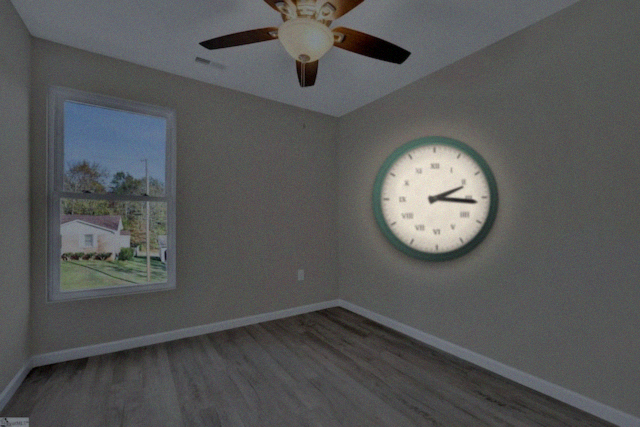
2:16
